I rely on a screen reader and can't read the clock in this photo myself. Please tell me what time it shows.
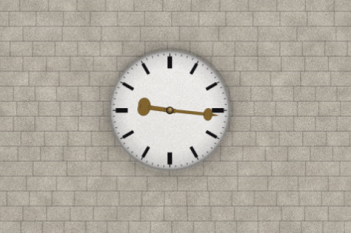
9:16
